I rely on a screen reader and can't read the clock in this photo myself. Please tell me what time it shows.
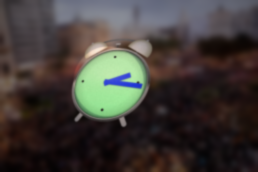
2:16
